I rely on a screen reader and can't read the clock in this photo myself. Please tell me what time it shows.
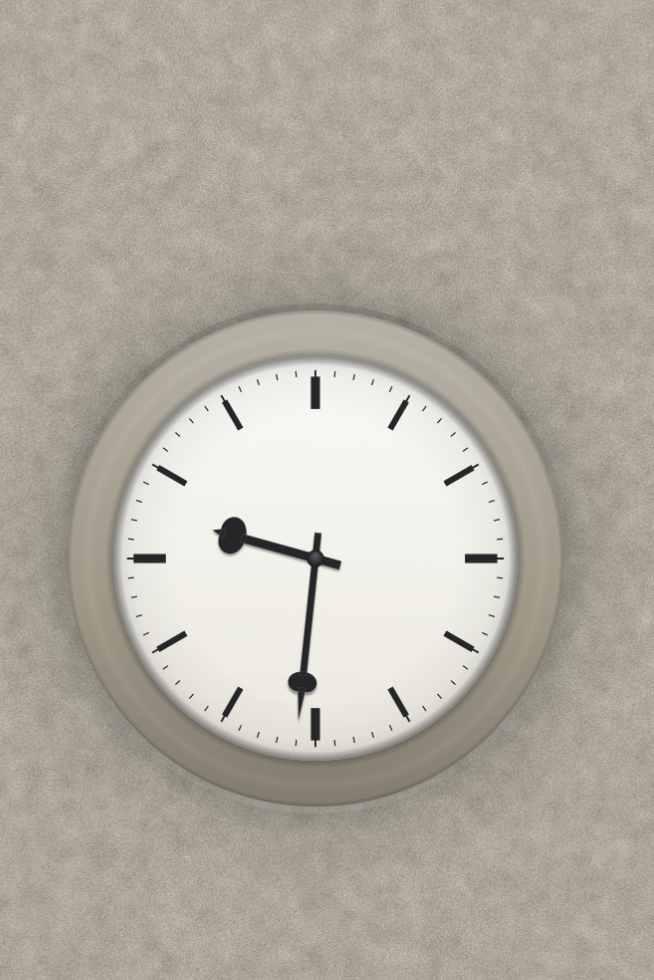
9:31
